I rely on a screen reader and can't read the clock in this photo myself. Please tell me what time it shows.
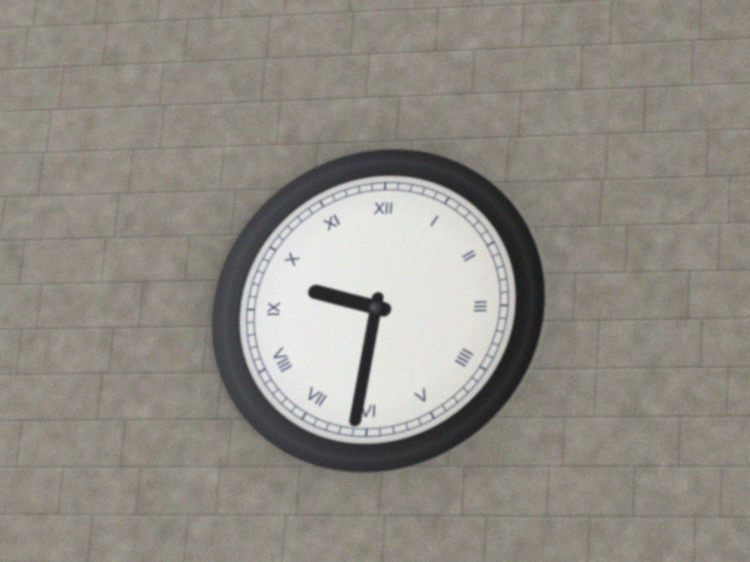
9:31
